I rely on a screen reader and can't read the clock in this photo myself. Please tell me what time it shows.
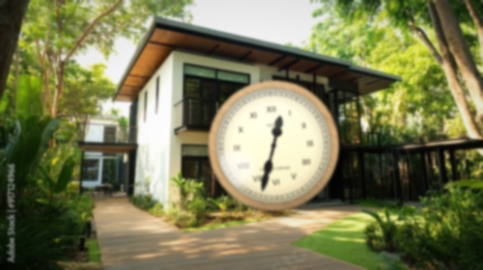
12:33
